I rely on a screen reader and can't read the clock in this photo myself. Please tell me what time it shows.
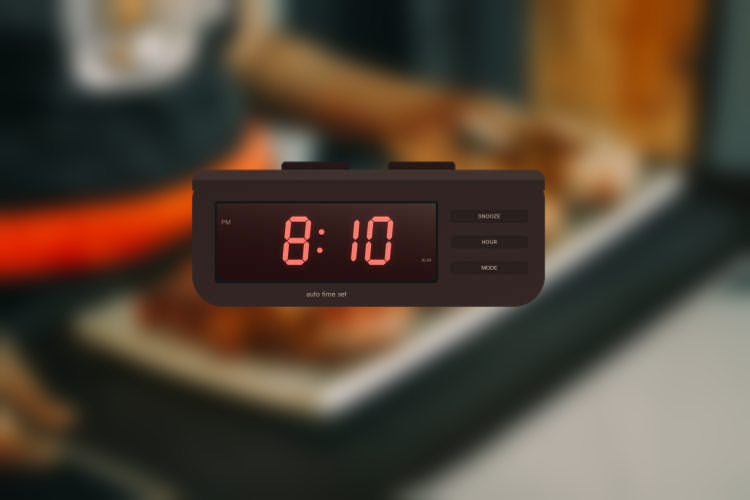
8:10
